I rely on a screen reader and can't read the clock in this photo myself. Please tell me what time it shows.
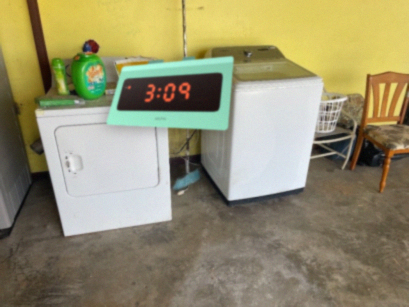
3:09
